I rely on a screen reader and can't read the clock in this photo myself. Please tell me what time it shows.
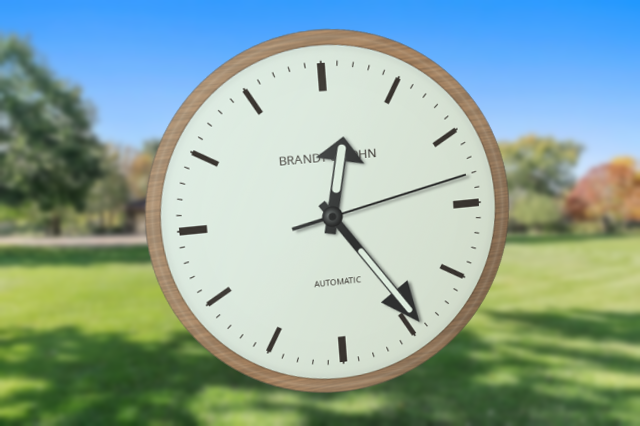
12:24:13
